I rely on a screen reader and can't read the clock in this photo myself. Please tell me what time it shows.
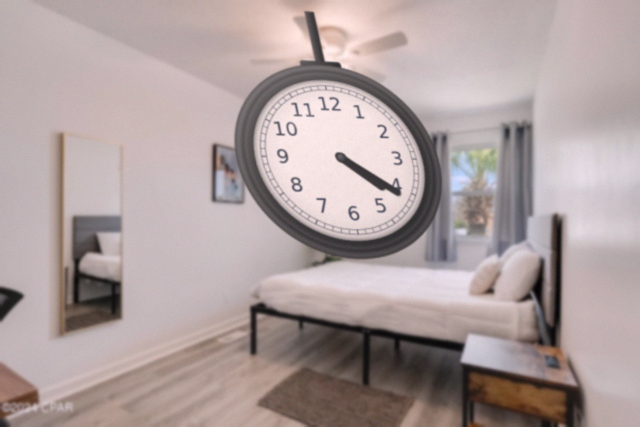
4:21
